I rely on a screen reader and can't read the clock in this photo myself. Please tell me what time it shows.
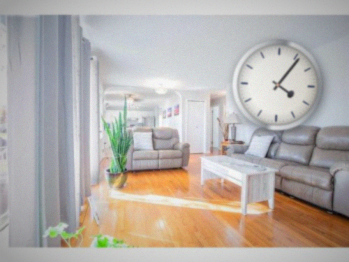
4:06
